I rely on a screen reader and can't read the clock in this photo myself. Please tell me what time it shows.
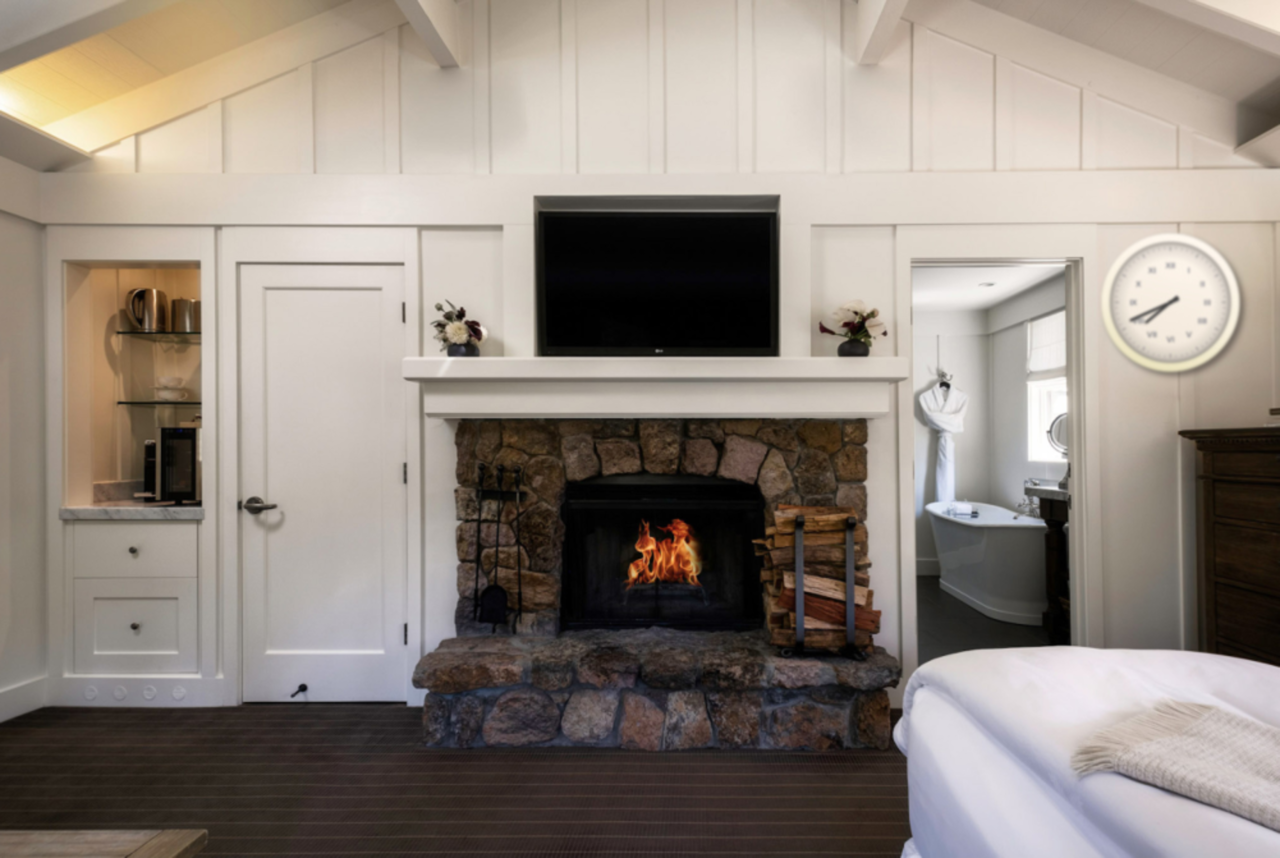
7:41
